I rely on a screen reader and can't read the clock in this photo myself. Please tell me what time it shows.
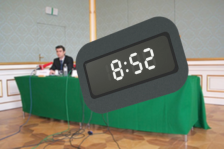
8:52
